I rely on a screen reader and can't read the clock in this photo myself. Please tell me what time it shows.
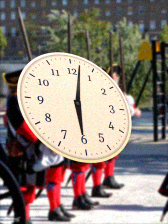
6:02
